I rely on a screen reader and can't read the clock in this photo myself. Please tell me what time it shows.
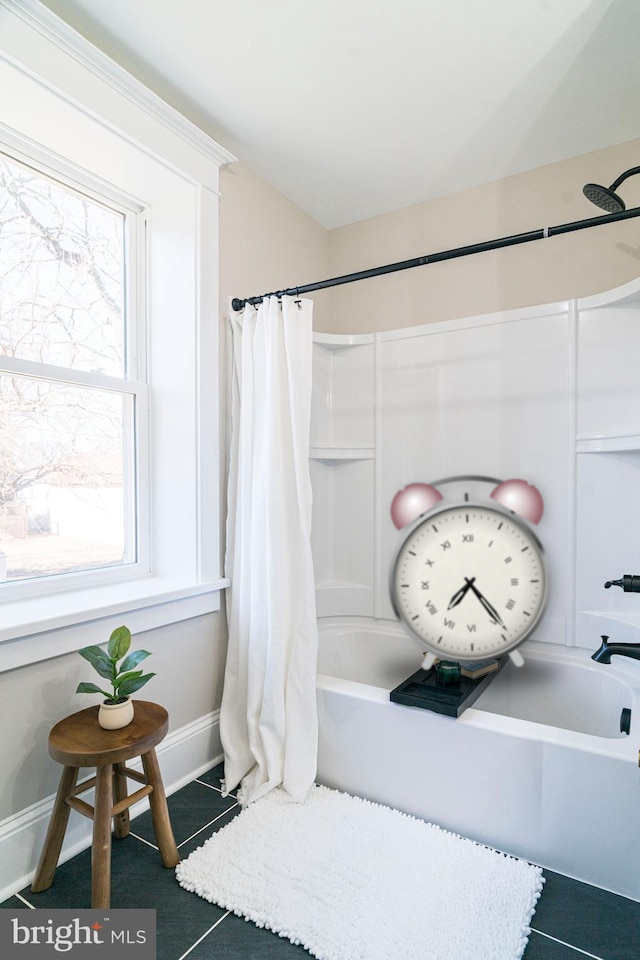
7:24
